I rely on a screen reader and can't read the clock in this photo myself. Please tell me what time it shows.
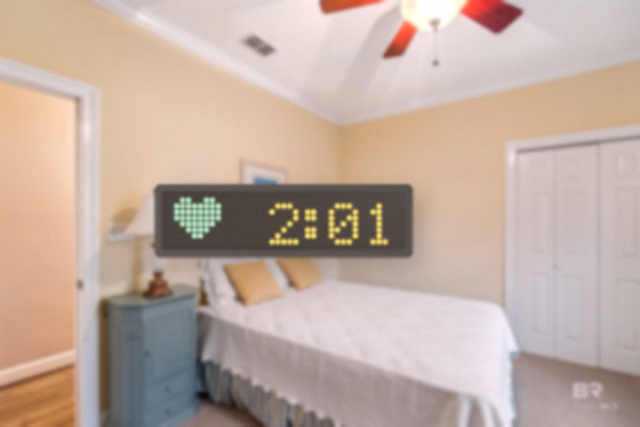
2:01
